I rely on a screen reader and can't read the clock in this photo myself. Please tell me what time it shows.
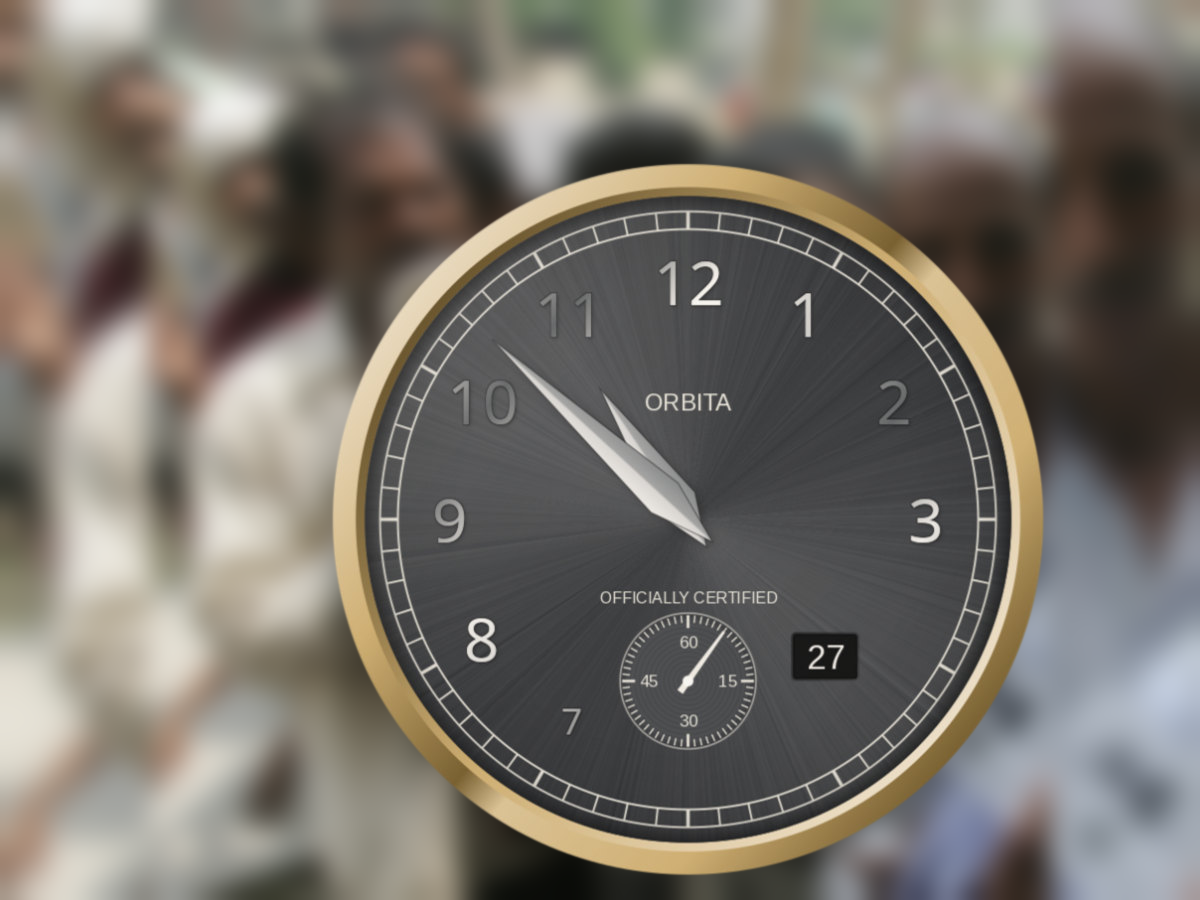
10:52:06
